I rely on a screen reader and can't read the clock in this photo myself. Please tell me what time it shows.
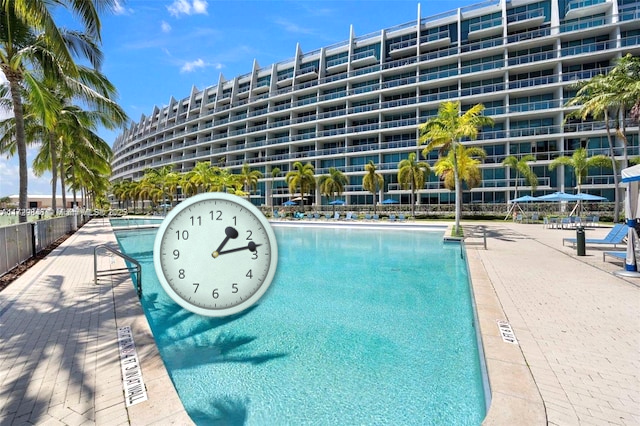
1:13
